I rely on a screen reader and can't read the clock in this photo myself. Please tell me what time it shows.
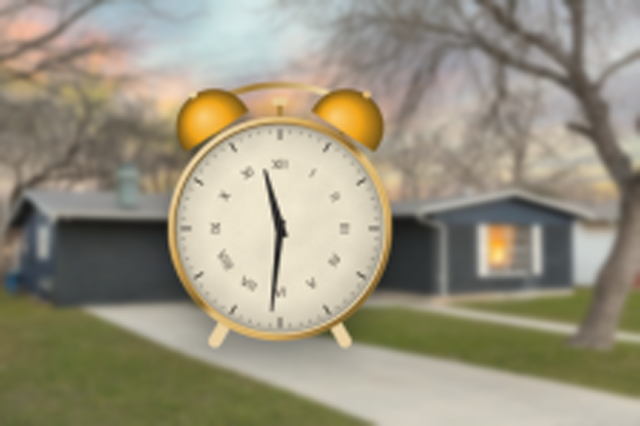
11:31
